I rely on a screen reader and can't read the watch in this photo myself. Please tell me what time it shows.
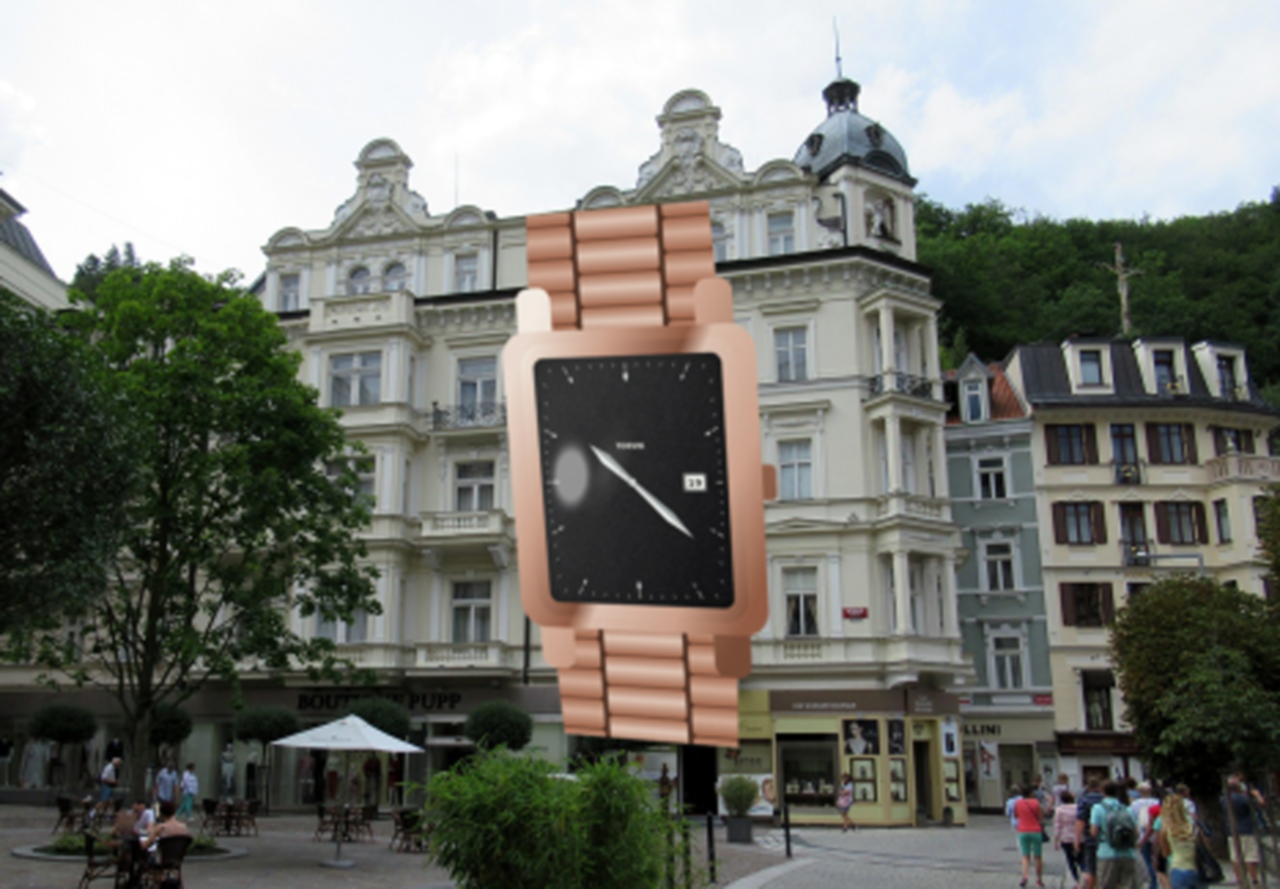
10:22
